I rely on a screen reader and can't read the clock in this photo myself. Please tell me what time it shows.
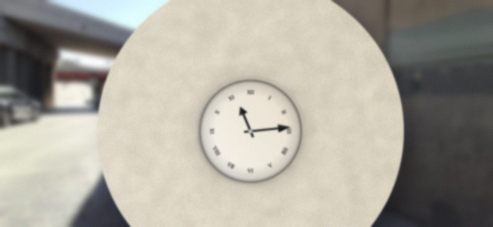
11:14
